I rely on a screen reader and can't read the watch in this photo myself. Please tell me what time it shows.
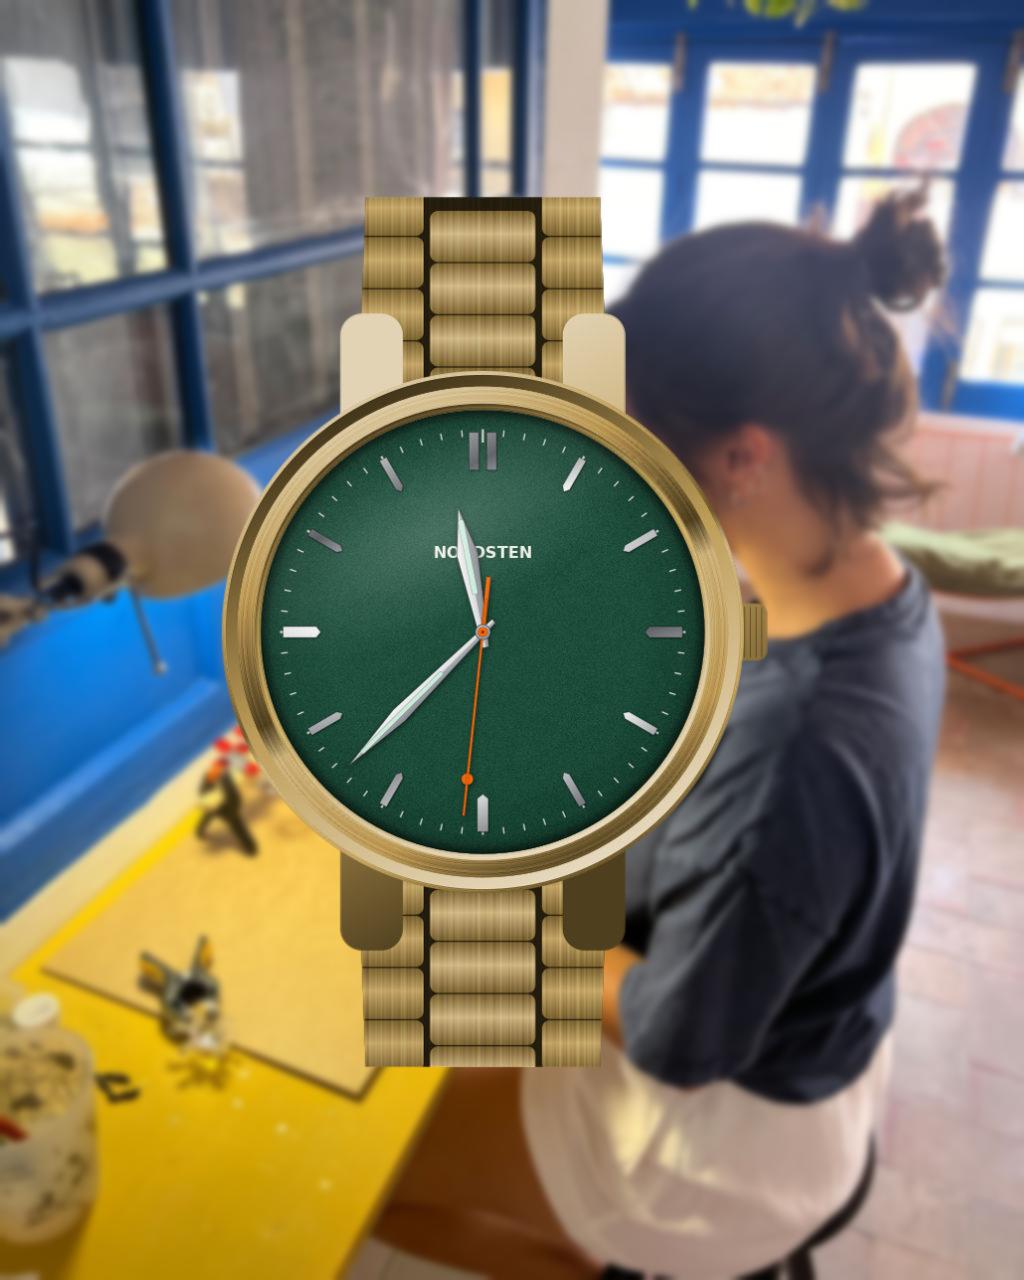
11:37:31
